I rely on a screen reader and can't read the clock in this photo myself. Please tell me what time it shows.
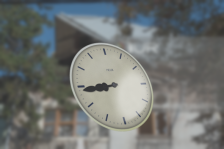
8:44
